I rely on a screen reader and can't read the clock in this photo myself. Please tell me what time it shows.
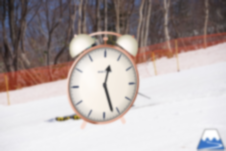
12:27
